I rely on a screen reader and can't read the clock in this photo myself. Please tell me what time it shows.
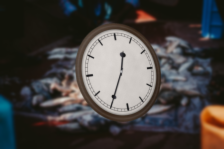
12:35
